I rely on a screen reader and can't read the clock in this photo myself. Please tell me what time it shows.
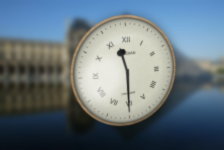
11:30
